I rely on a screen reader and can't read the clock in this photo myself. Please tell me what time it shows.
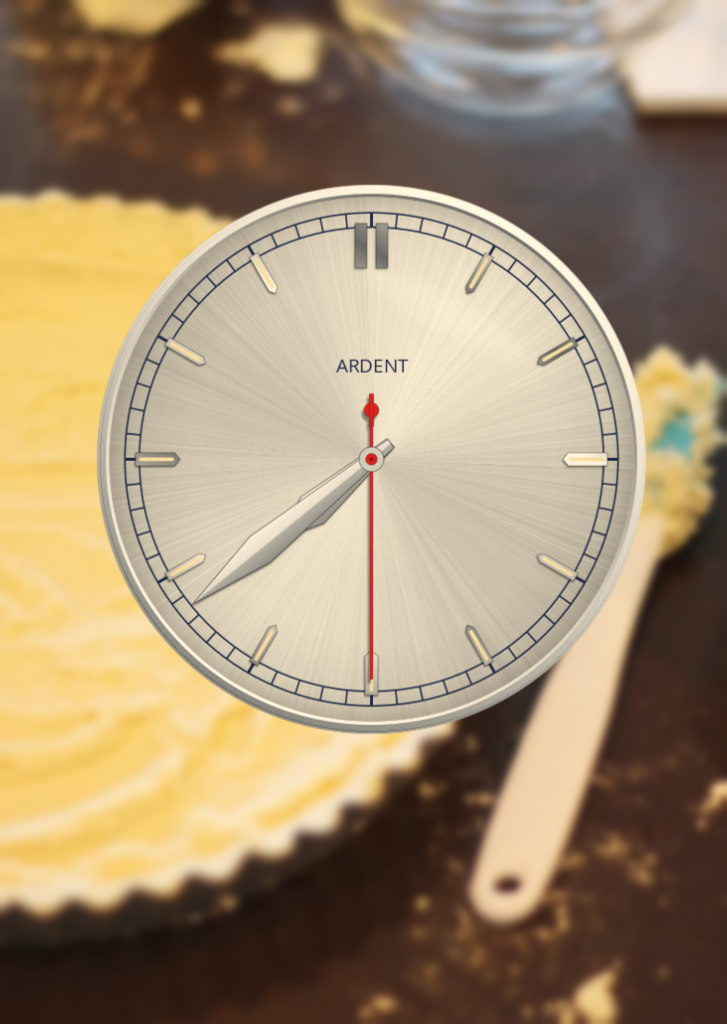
7:38:30
